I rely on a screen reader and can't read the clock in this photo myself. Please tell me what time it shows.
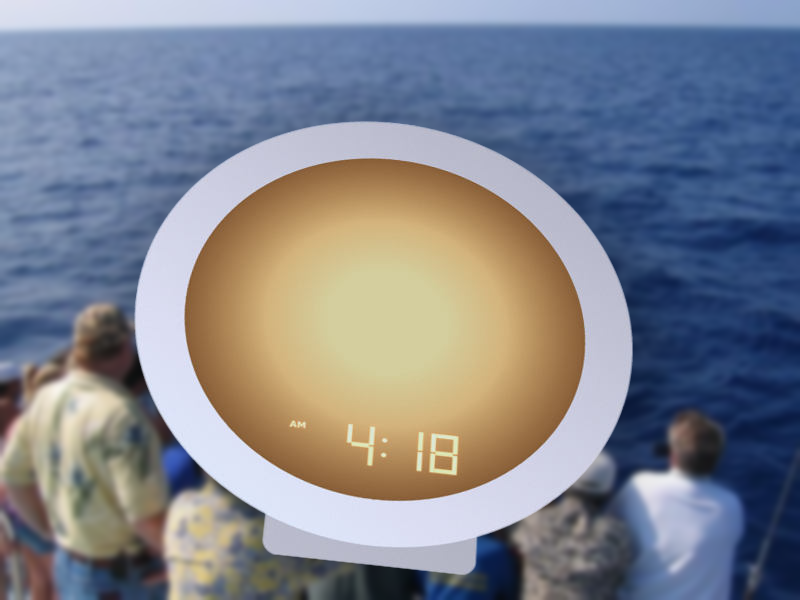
4:18
